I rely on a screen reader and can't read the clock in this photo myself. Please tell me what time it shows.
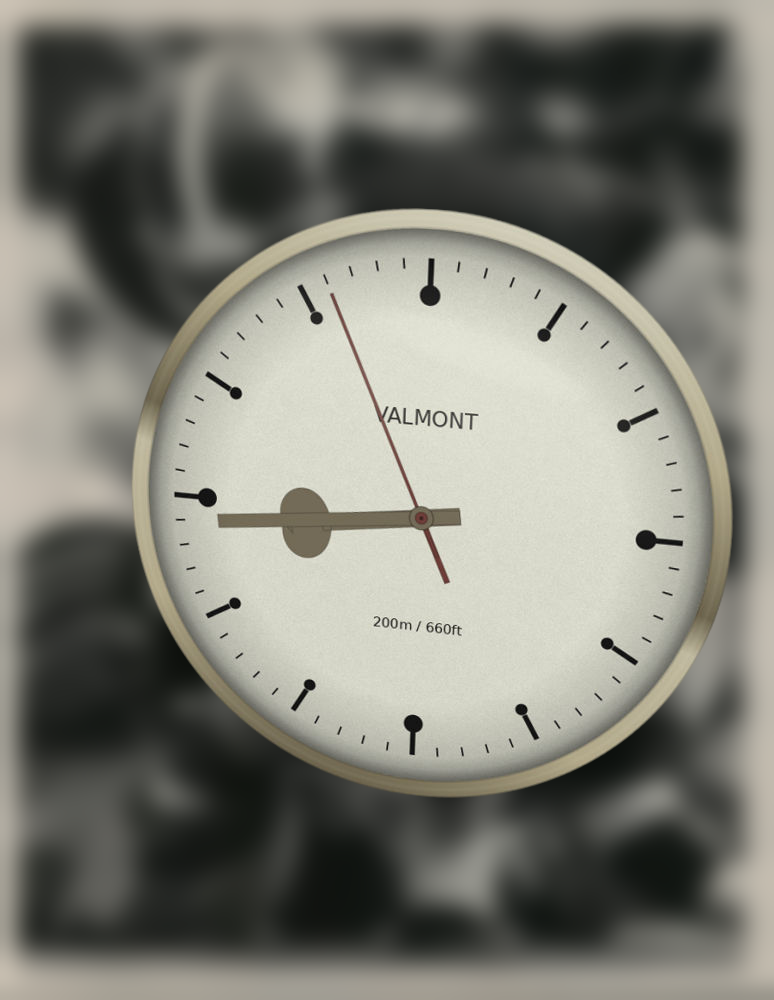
8:43:56
